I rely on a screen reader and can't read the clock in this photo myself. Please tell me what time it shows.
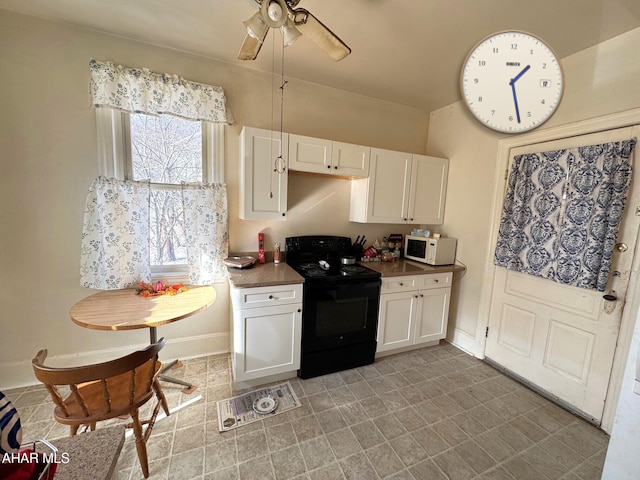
1:28
